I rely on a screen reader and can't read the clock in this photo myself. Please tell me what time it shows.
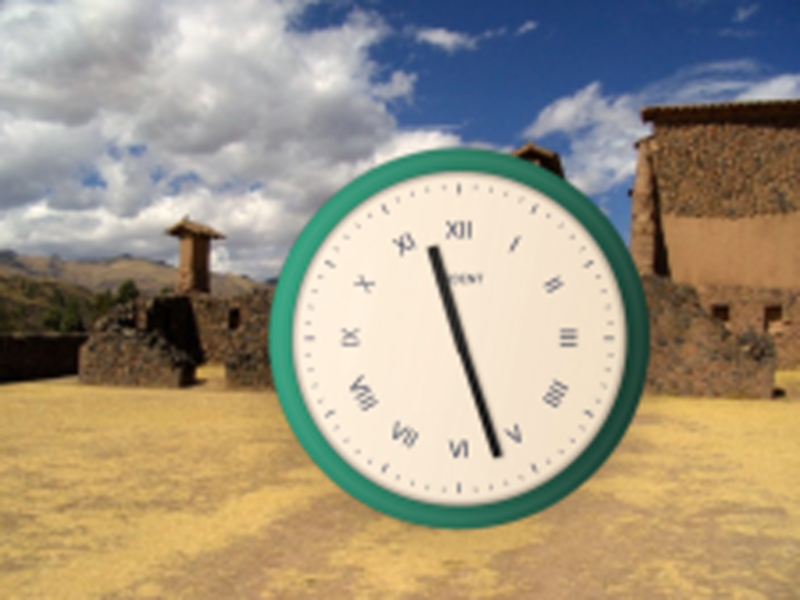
11:27
